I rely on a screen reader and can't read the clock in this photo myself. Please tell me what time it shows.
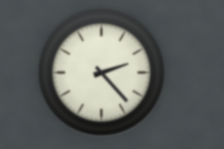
2:23
